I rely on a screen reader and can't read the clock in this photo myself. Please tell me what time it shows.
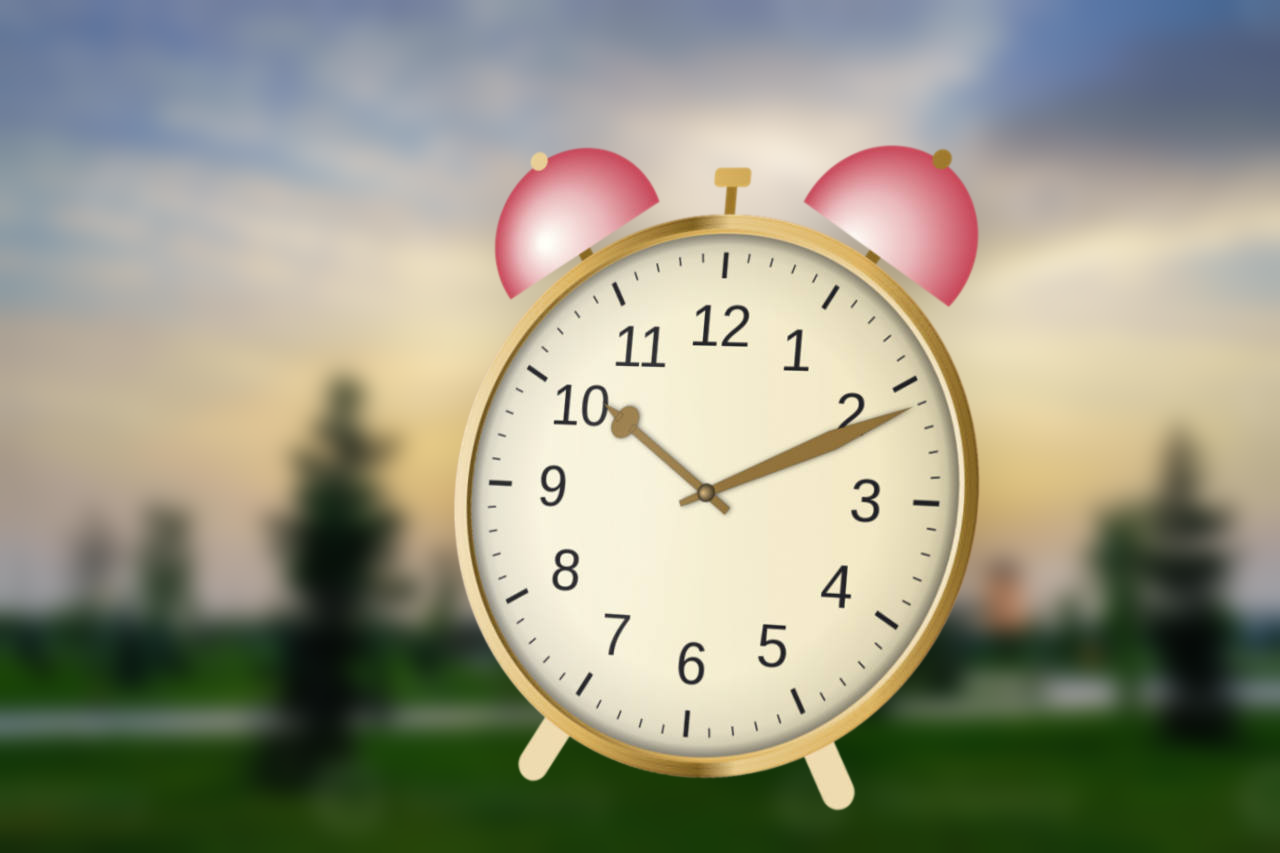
10:11
